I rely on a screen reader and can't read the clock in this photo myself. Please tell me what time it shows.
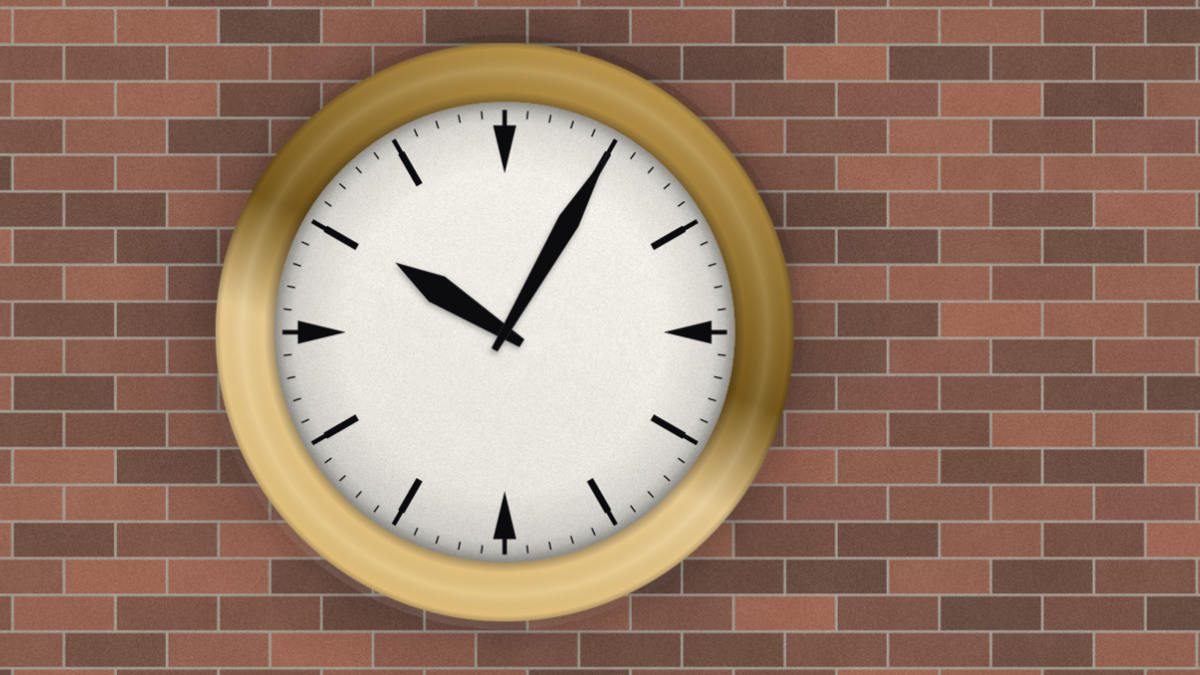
10:05
